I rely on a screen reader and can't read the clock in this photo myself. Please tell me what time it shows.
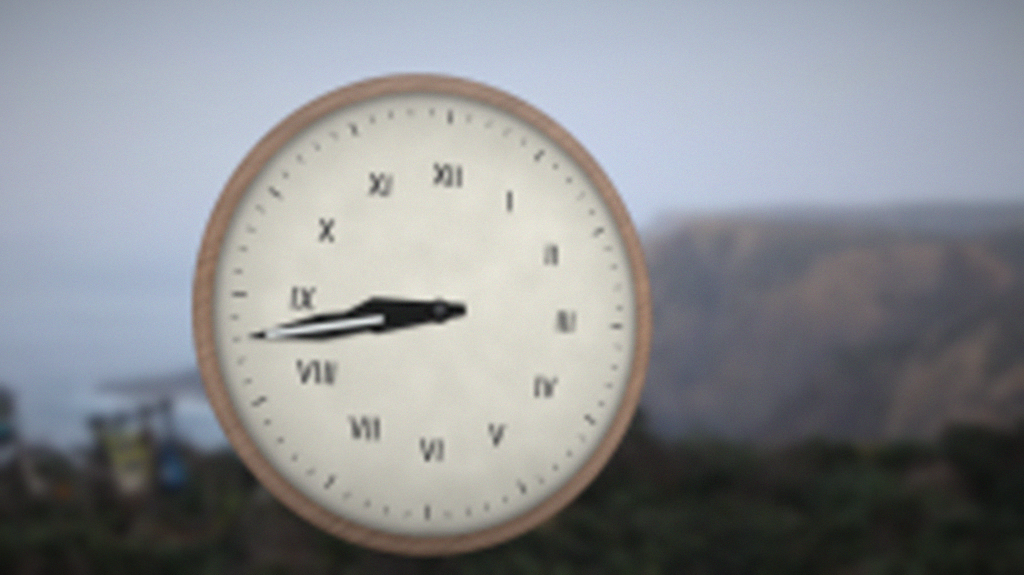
8:43
